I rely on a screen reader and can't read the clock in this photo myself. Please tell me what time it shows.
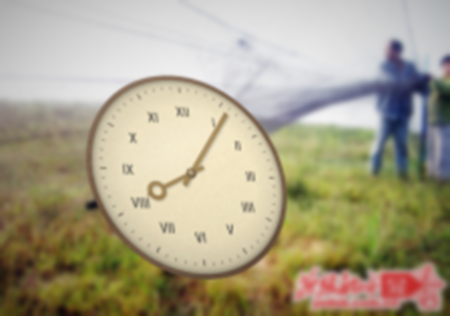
8:06
